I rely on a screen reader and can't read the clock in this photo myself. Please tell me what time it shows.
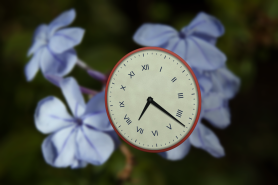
7:22
